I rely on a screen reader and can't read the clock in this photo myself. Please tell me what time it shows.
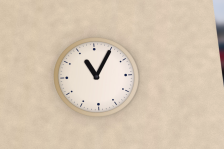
11:05
